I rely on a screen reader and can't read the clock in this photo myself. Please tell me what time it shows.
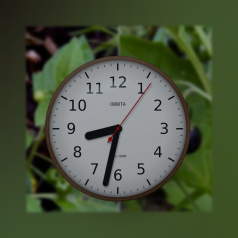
8:32:06
